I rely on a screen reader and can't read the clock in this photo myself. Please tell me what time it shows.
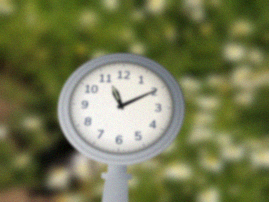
11:10
